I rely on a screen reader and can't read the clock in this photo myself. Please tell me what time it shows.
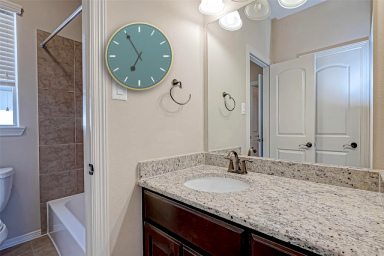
6:55
